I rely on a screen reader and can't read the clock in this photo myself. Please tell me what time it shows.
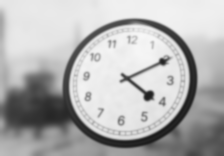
4:10
